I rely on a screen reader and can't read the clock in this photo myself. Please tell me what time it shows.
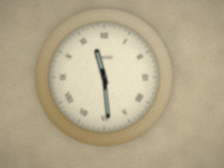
11:29
